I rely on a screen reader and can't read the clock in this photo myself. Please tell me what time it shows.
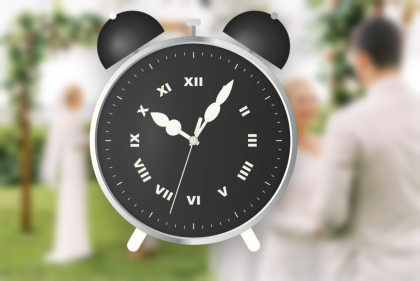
10:05:33
